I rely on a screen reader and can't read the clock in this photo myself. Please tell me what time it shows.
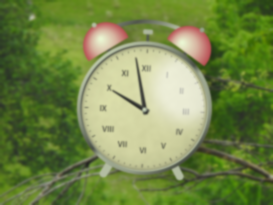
9:58
